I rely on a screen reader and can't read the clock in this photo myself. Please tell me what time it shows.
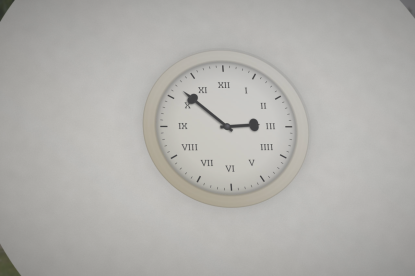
2:52
